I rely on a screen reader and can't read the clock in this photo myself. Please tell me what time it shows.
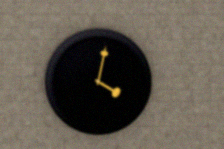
4:02
